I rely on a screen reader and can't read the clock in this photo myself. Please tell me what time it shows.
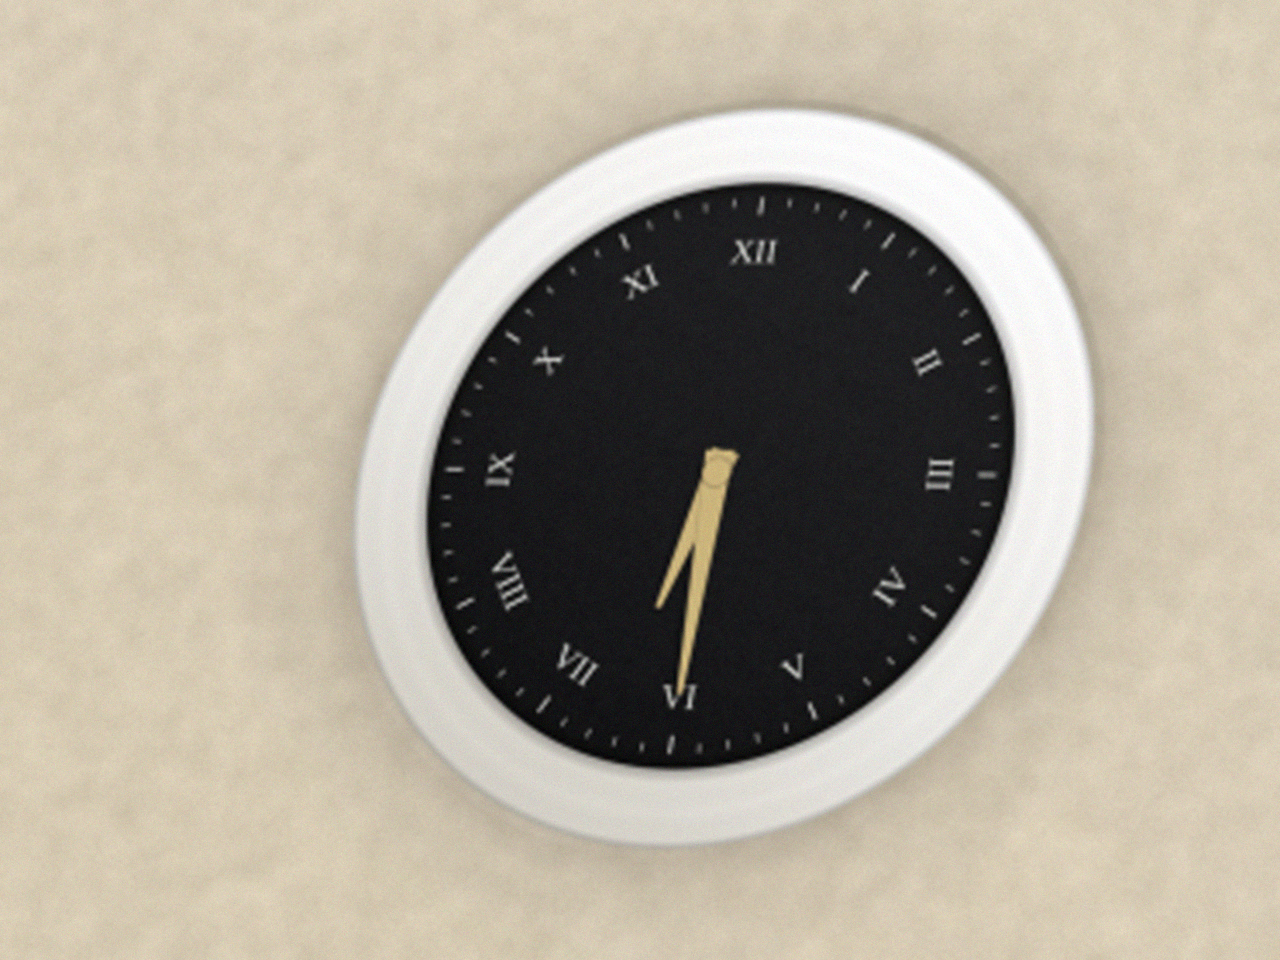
6:30
